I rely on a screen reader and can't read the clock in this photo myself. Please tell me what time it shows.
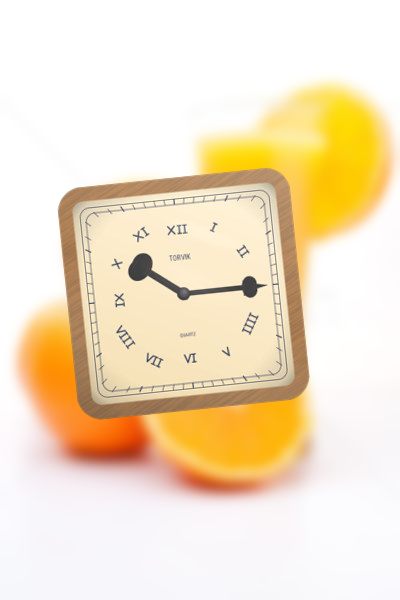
10:15
